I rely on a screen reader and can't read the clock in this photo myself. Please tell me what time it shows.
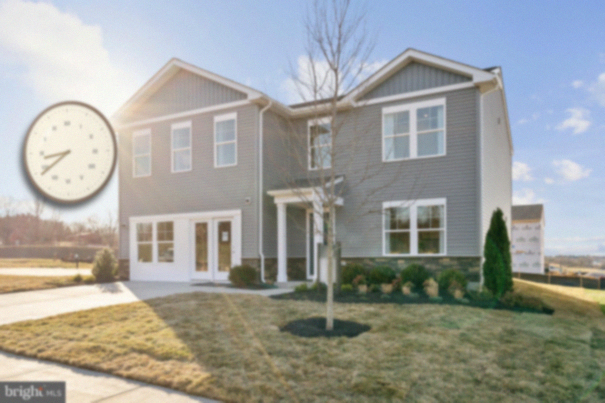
8:39
